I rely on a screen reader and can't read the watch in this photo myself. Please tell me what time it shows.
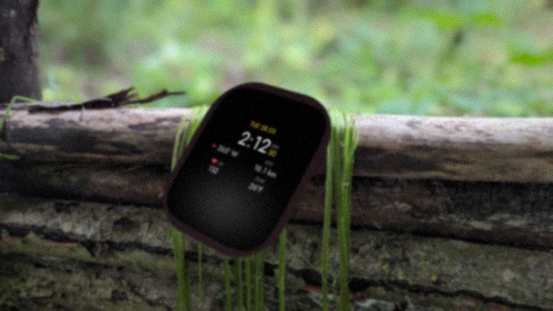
2:12
